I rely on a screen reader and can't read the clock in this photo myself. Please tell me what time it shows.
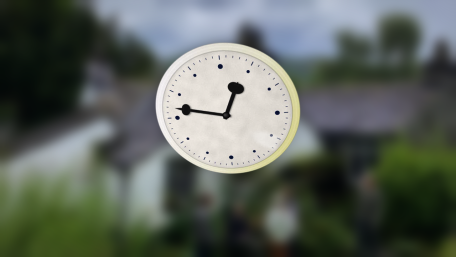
12:47
